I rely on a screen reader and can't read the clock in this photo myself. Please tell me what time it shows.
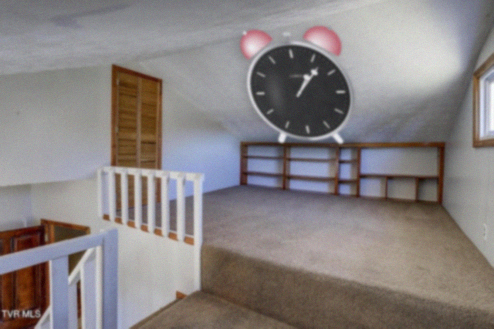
1:07
